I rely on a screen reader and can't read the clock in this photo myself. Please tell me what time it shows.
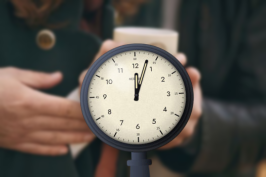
12:03
